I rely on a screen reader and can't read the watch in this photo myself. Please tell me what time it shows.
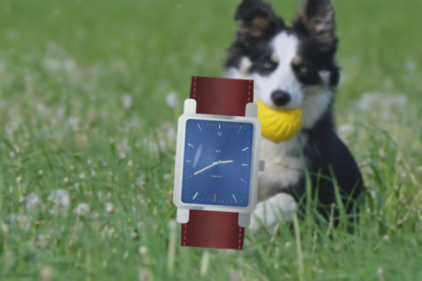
2:40
